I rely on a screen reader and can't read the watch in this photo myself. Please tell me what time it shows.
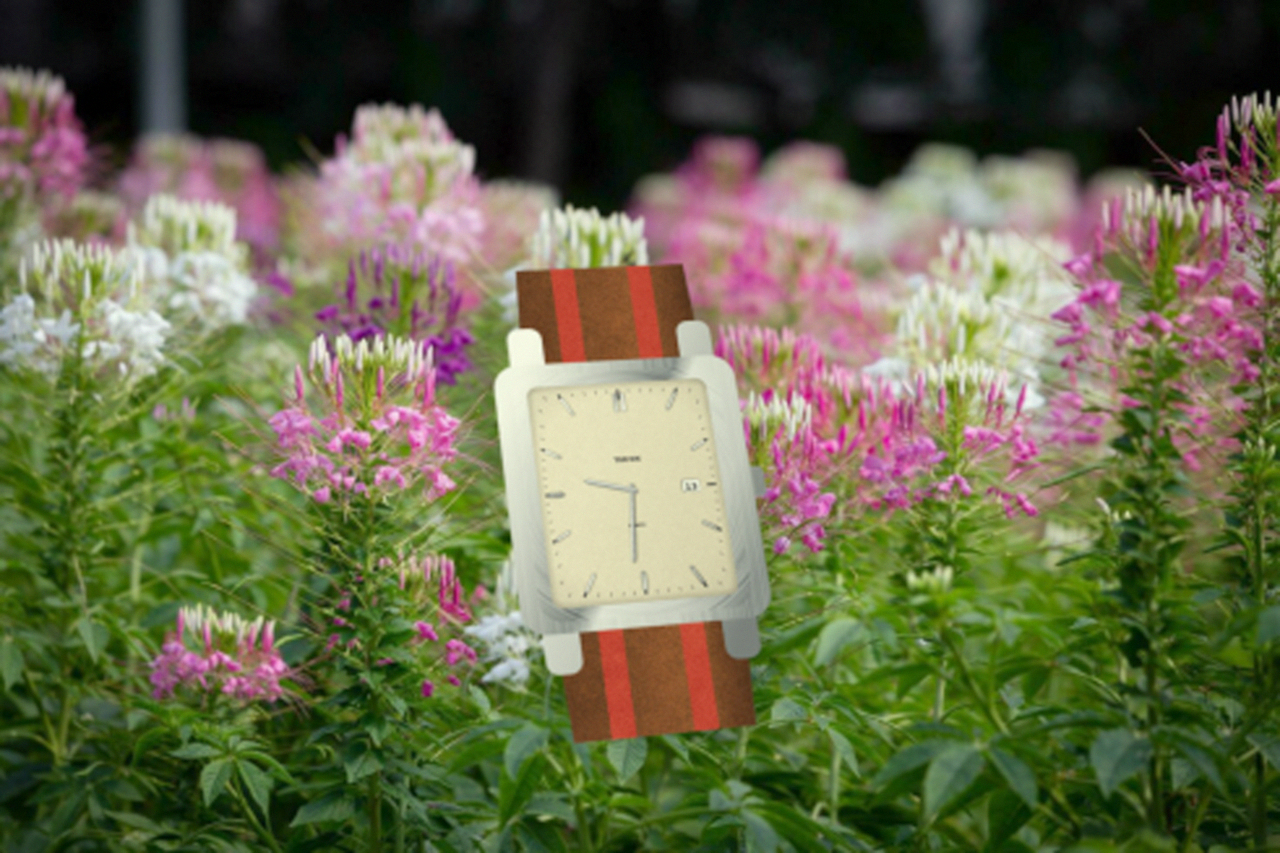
9:31
